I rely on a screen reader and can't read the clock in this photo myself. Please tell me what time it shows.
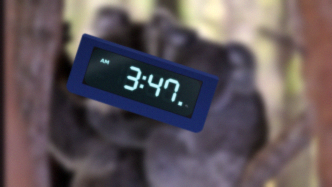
3:47
